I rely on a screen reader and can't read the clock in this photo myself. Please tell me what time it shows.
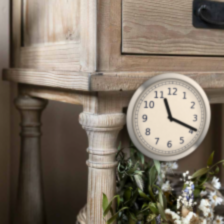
11:19
